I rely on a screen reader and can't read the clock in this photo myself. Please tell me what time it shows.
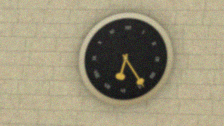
6:24
